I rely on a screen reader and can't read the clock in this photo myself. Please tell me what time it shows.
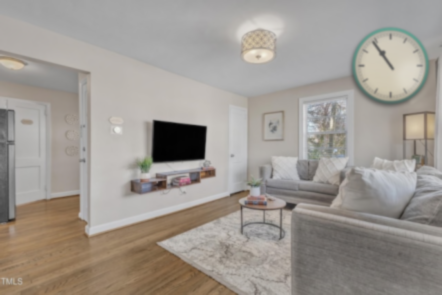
10:54
